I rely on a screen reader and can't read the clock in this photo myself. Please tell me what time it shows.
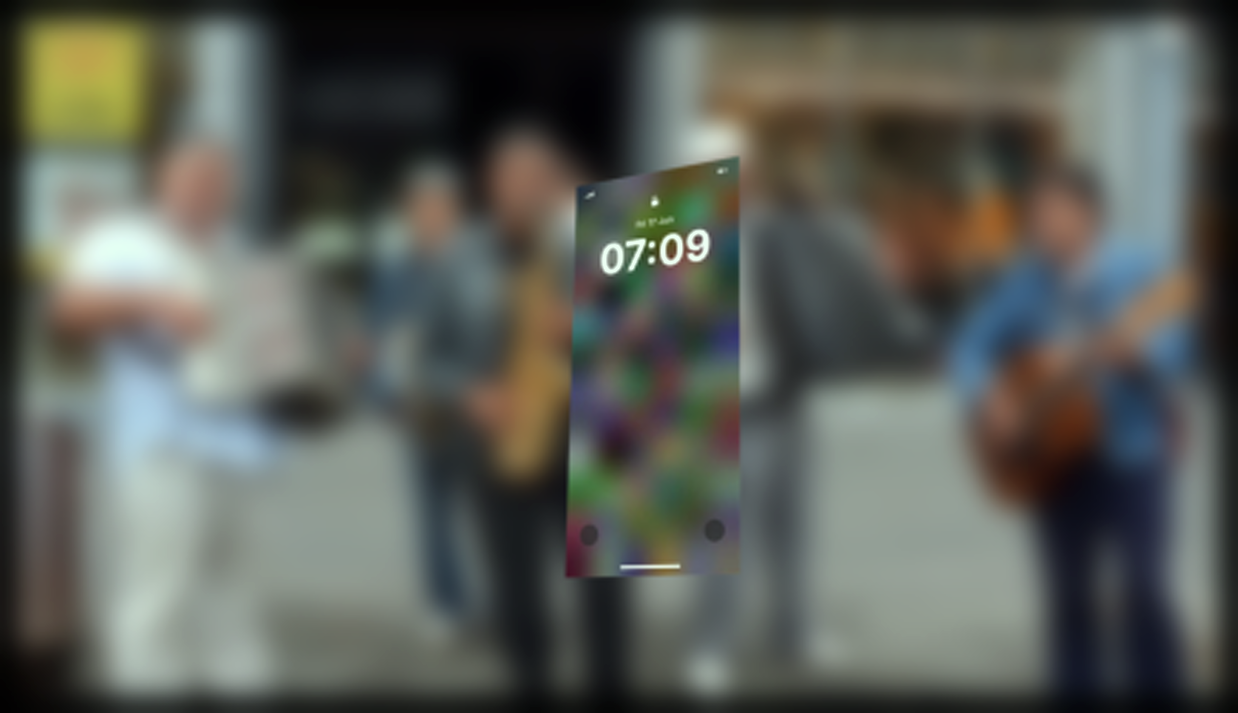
7:09
